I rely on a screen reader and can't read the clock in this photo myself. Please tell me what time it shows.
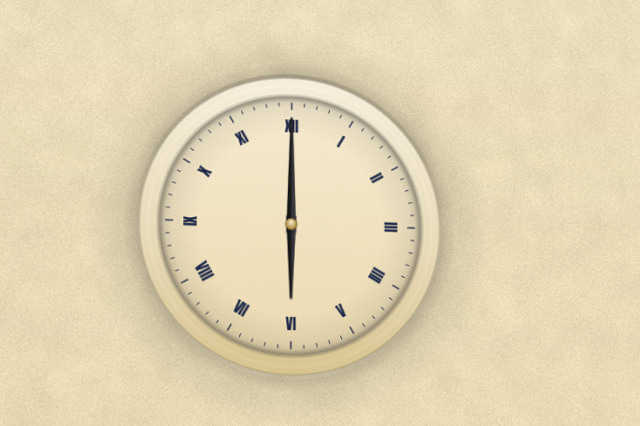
6:00
